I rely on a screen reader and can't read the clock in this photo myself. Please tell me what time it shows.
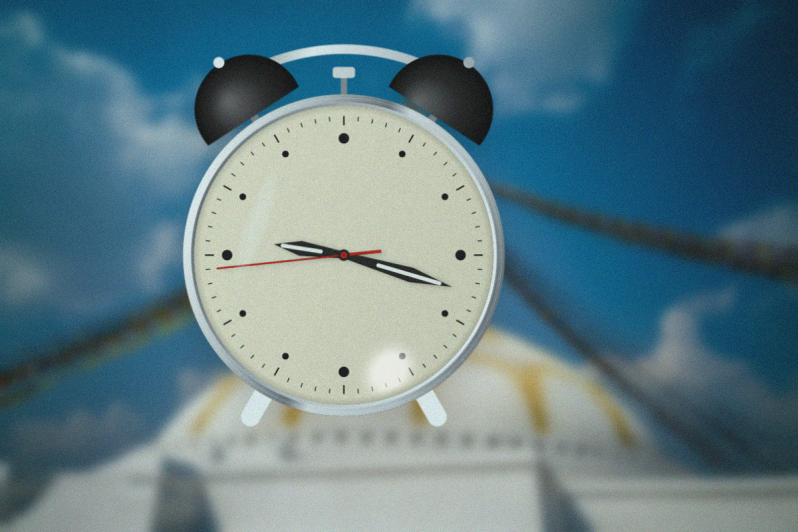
9:17:44
